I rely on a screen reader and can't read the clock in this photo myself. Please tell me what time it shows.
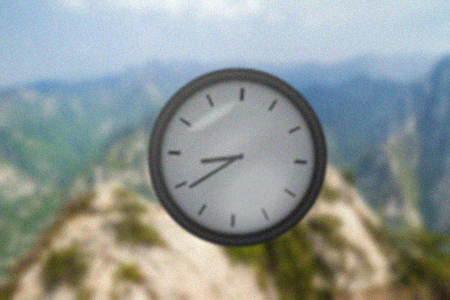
8:39
